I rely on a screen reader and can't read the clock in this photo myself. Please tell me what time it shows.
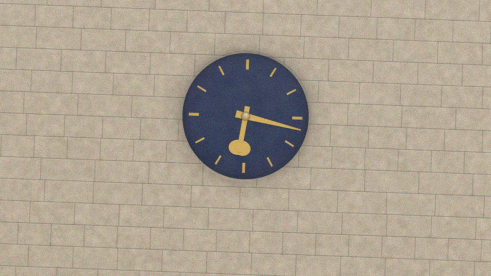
6:17
